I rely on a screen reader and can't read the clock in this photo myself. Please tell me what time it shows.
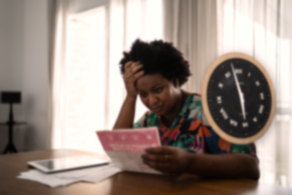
5:58
